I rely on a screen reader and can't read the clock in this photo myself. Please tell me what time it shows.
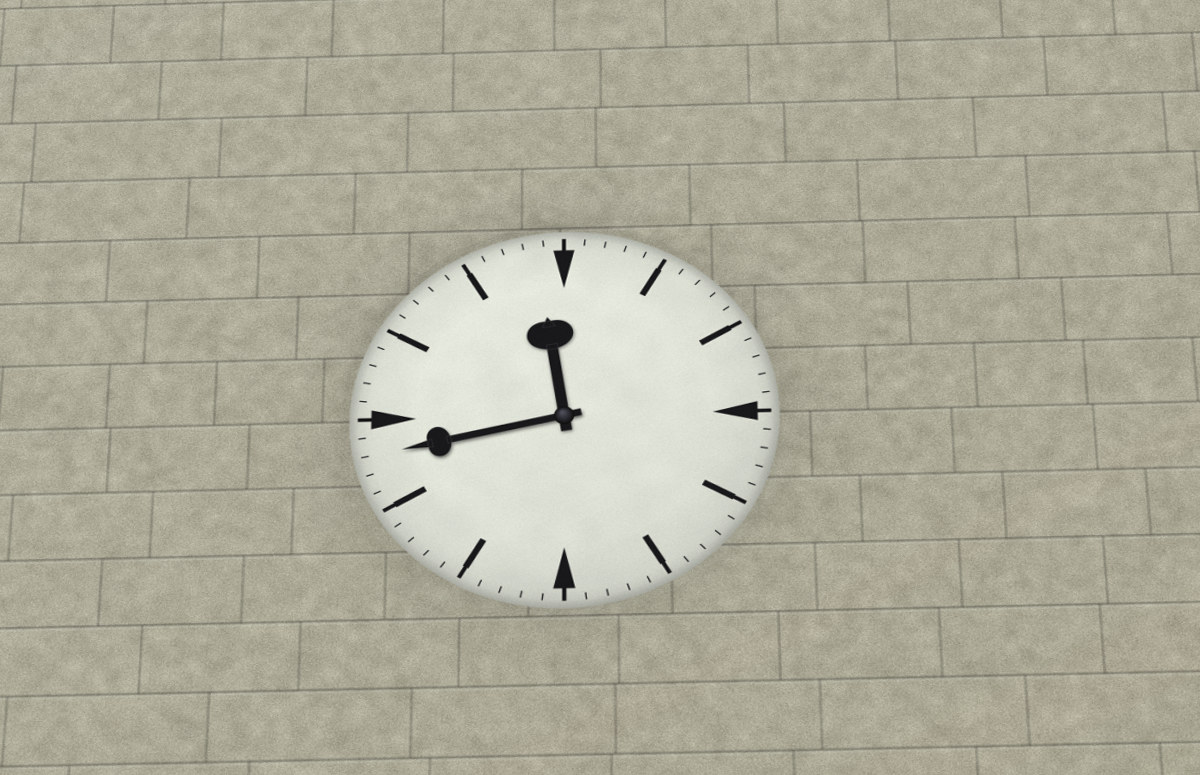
11:43
